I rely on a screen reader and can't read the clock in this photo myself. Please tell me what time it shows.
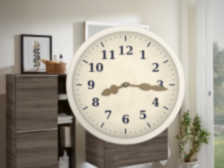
8:16
